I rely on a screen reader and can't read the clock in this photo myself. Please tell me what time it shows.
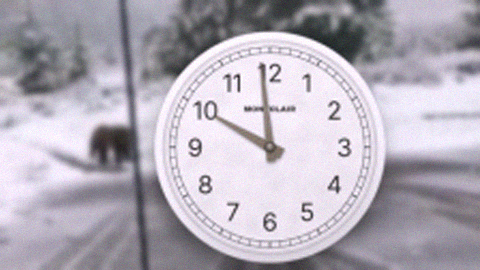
9:59
